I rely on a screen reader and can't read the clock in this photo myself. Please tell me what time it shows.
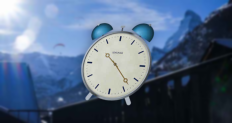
10:23
